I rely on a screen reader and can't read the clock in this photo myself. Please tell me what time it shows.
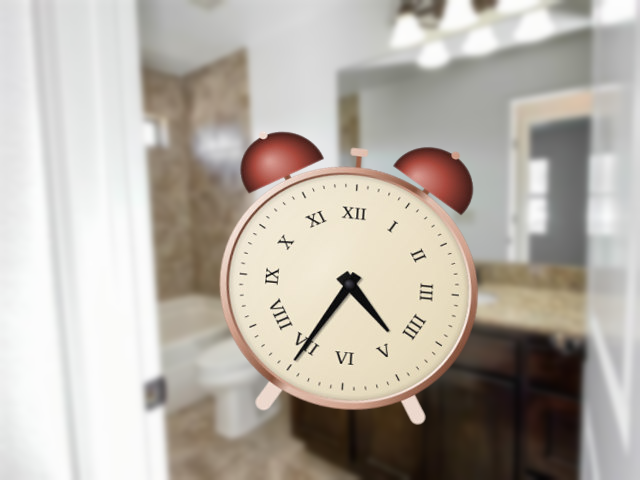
4:35
